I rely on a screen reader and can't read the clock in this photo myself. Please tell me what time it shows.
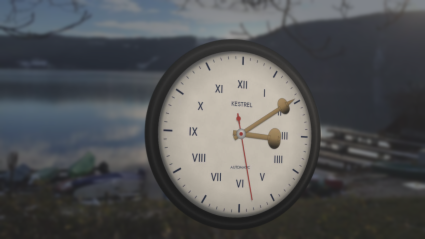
3:09:28
